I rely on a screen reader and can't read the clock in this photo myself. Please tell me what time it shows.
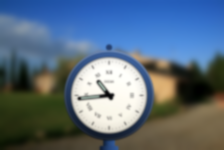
10:44
